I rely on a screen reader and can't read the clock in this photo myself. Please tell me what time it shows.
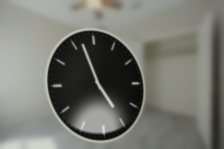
4:57
